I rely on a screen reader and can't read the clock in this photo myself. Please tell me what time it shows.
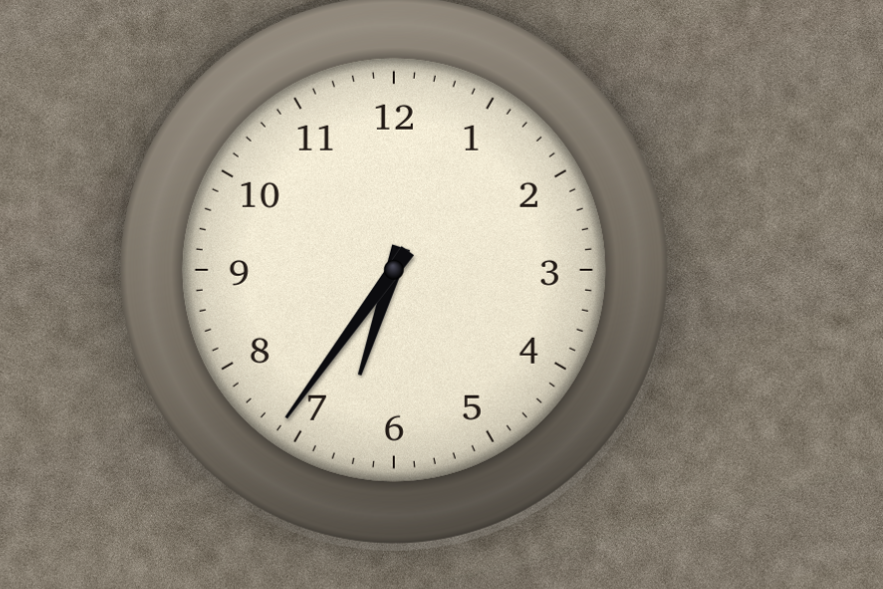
6:36
